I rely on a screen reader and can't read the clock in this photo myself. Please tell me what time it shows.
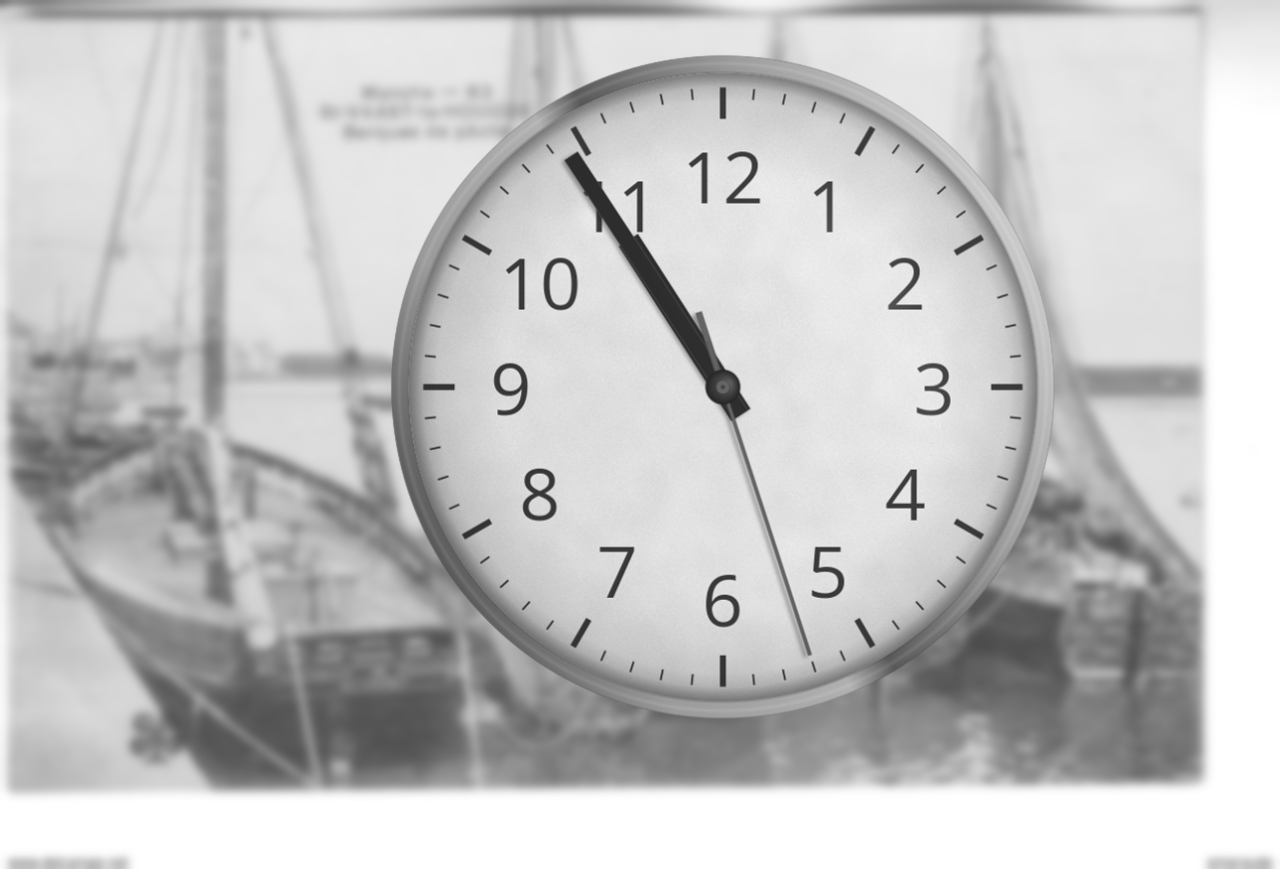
10:54:27
